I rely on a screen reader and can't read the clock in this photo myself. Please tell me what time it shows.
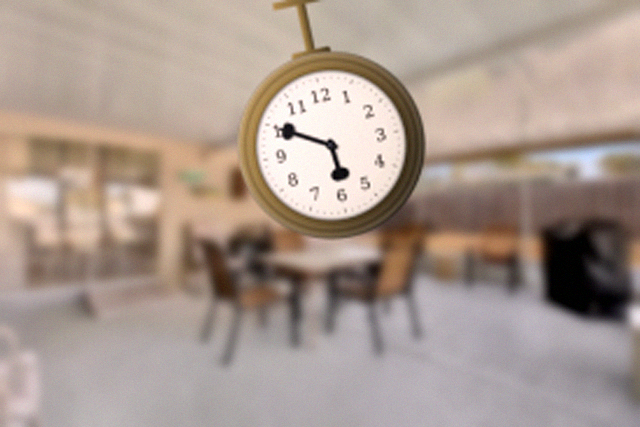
5:50
